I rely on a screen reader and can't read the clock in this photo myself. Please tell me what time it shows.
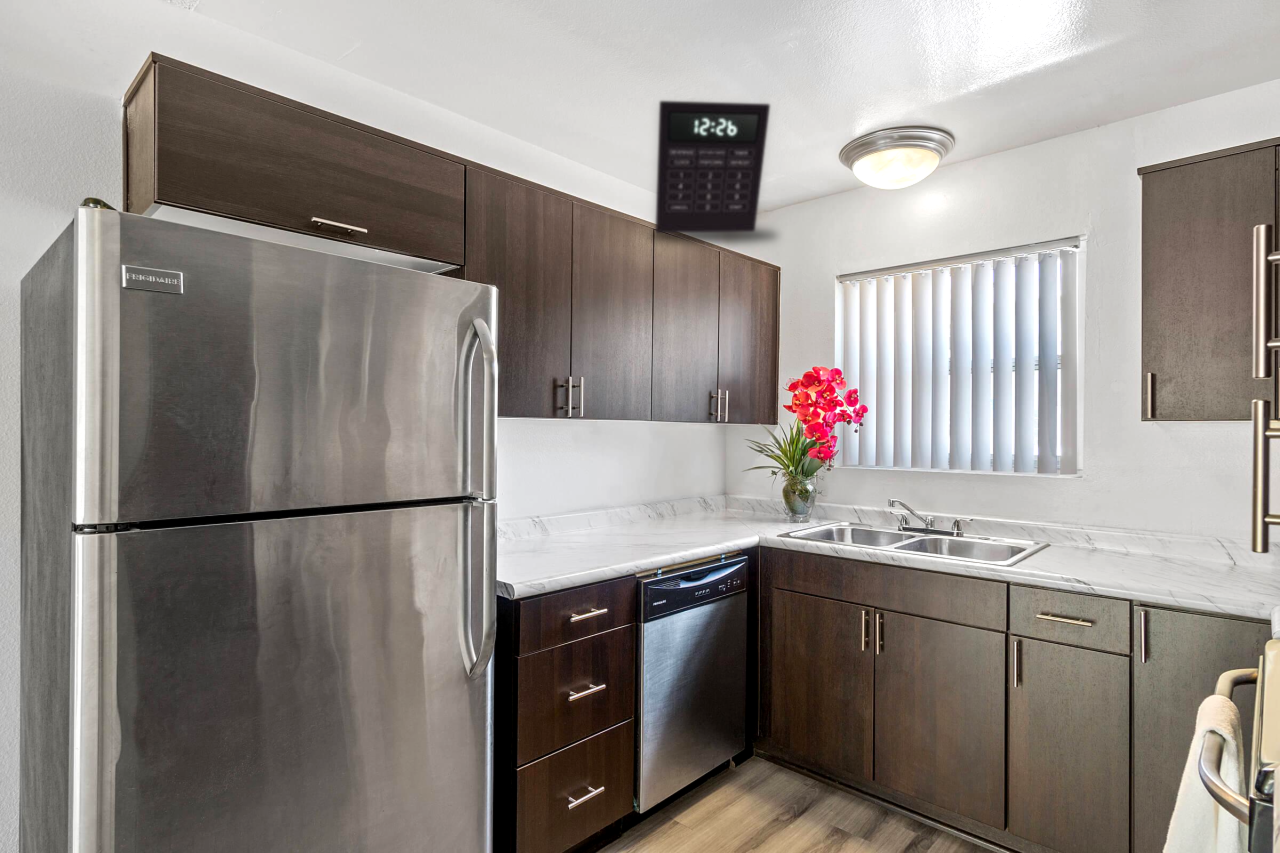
12:26
